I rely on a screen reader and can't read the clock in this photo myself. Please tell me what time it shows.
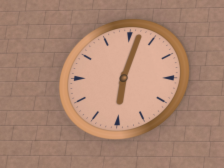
6:02
